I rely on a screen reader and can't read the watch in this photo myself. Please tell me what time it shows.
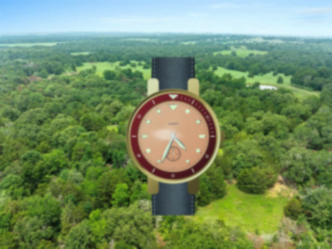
4:34
